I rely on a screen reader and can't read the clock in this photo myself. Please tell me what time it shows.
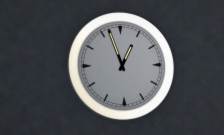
12:57
